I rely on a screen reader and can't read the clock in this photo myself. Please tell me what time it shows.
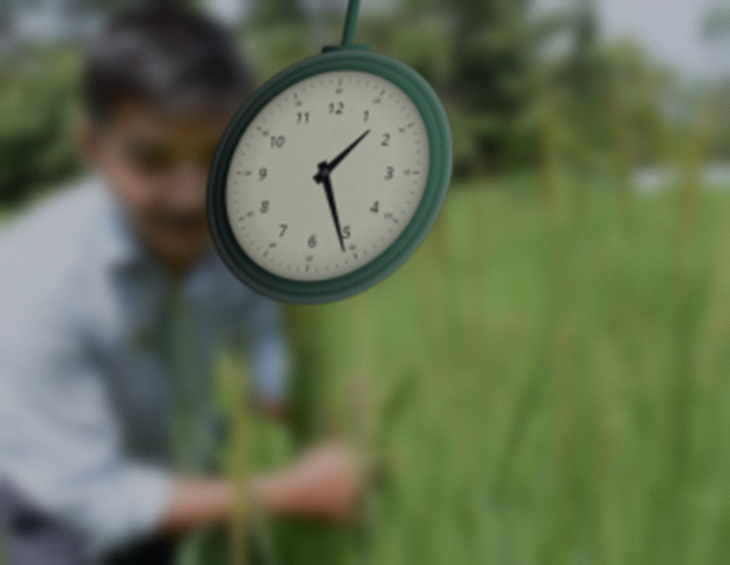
1:26
